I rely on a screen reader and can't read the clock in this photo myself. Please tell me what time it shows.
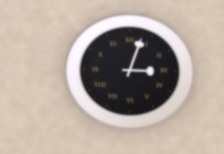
3:03
